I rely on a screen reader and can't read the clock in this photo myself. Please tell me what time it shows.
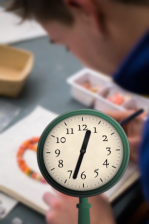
12:33
